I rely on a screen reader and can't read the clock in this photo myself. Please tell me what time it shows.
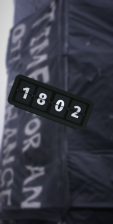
18:02
